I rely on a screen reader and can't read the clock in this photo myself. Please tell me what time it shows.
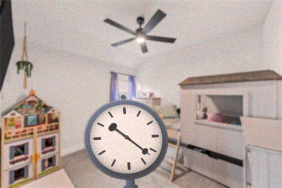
10:22
